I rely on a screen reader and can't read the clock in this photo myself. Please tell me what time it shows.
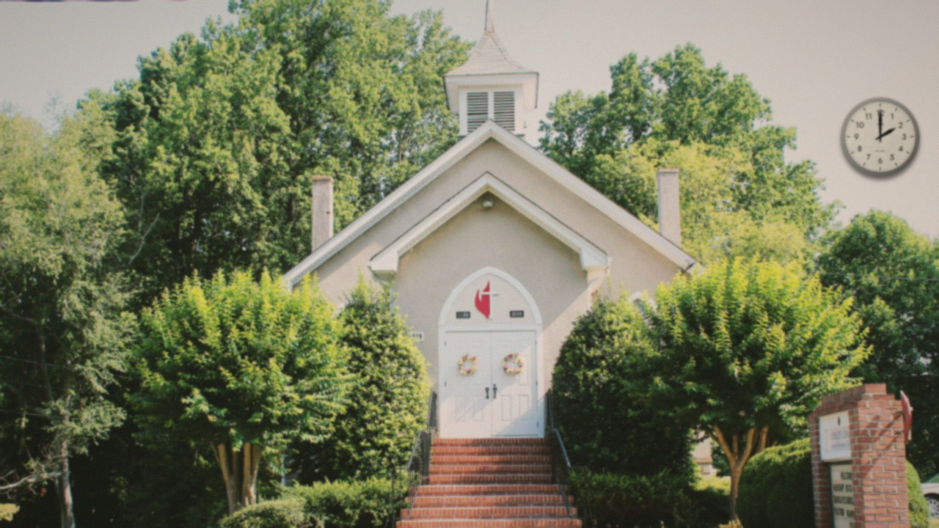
2:00
